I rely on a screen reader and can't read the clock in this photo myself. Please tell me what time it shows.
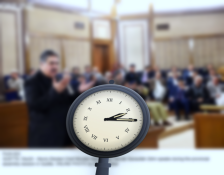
2:15
